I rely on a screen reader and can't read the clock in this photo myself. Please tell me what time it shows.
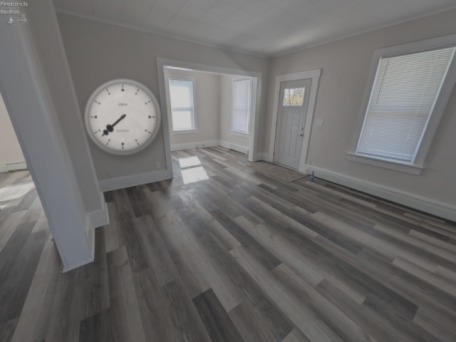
7:38
